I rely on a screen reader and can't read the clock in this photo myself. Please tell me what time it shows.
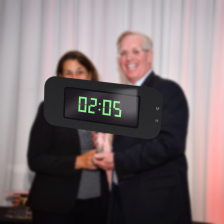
2:05
